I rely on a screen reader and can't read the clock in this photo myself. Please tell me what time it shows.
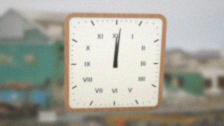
12:01
